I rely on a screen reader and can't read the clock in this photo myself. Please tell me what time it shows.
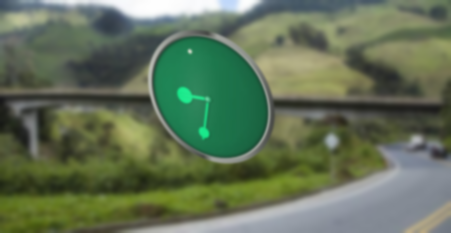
9:35
